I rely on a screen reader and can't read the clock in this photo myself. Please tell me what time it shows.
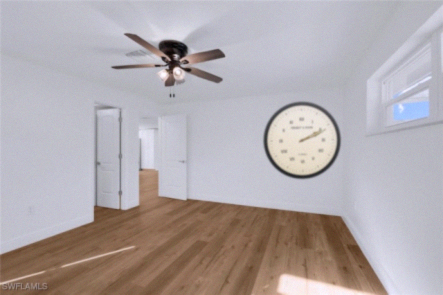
2:11
